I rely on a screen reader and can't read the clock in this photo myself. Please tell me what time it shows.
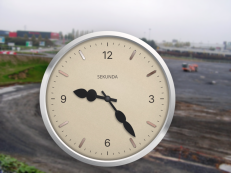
9:24
